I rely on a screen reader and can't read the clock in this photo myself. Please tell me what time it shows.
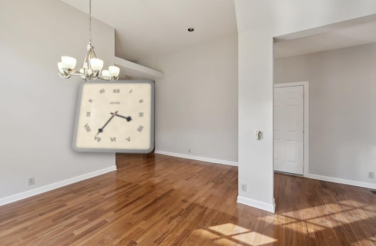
3:36
